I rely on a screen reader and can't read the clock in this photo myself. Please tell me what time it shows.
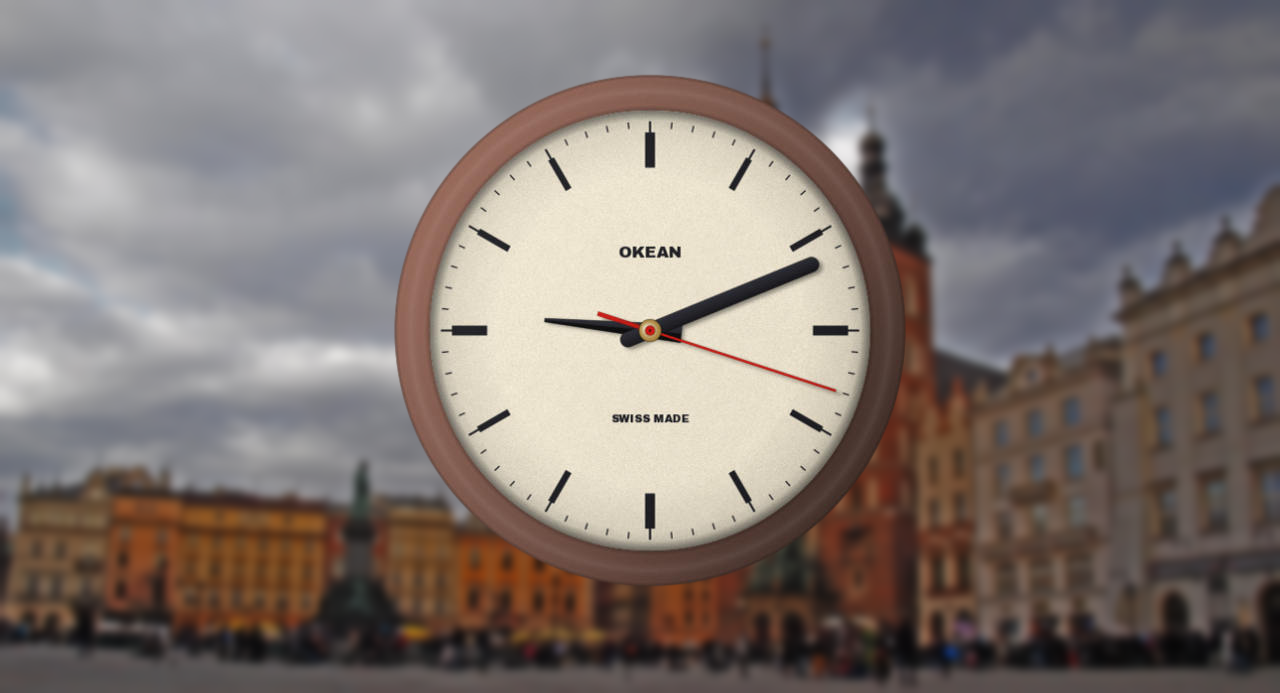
9:11:18
